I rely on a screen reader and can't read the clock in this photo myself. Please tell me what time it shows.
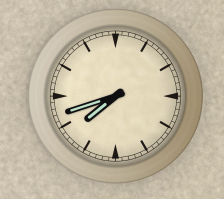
7:42
